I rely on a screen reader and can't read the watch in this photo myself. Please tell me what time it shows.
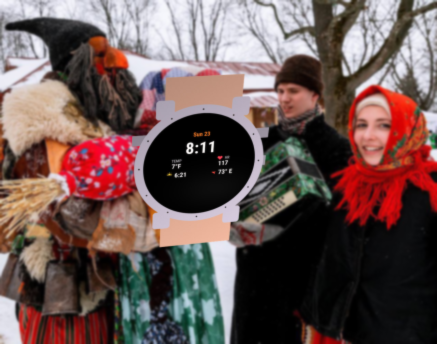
8:11
